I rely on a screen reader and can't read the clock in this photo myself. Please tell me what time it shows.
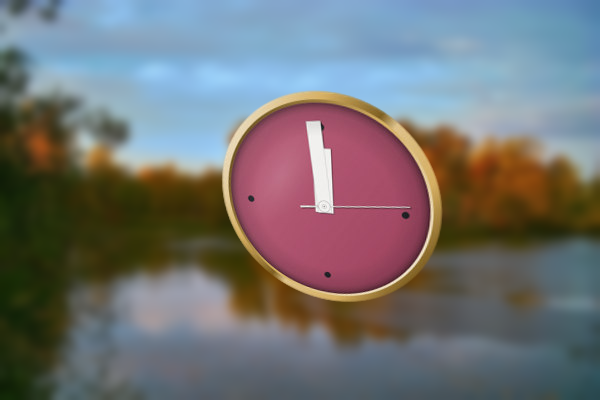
11:59:14
